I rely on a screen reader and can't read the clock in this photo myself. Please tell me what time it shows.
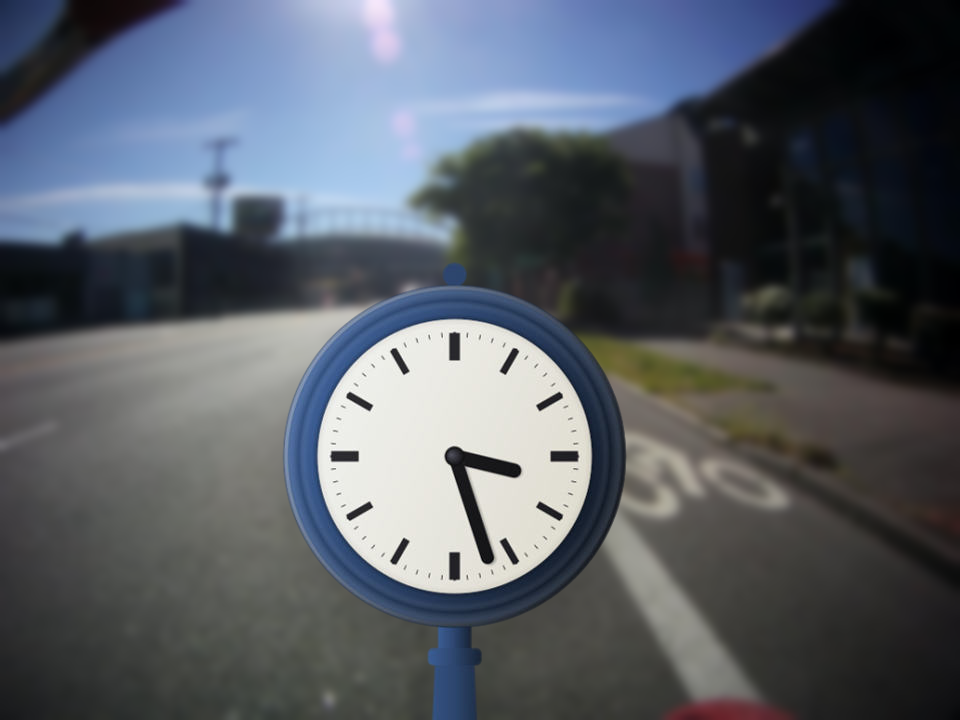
3:27
